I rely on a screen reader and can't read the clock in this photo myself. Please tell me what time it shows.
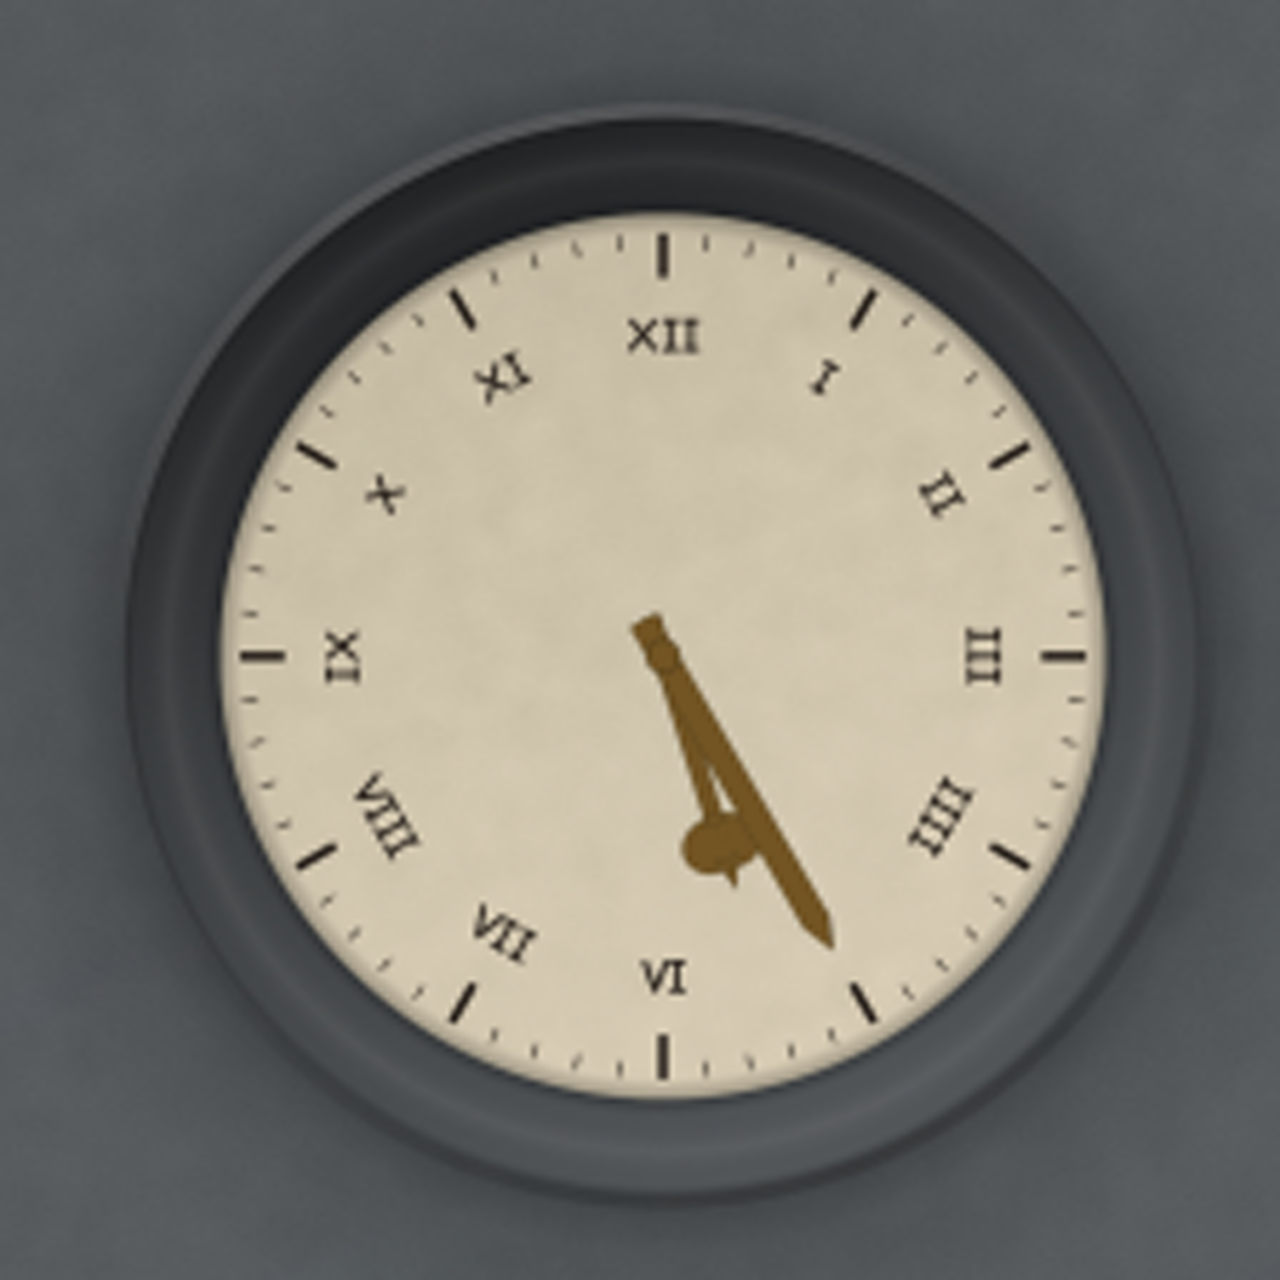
5:25
